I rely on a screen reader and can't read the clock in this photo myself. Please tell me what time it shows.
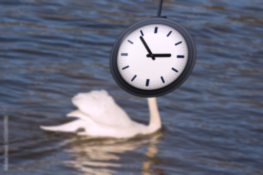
2:54
